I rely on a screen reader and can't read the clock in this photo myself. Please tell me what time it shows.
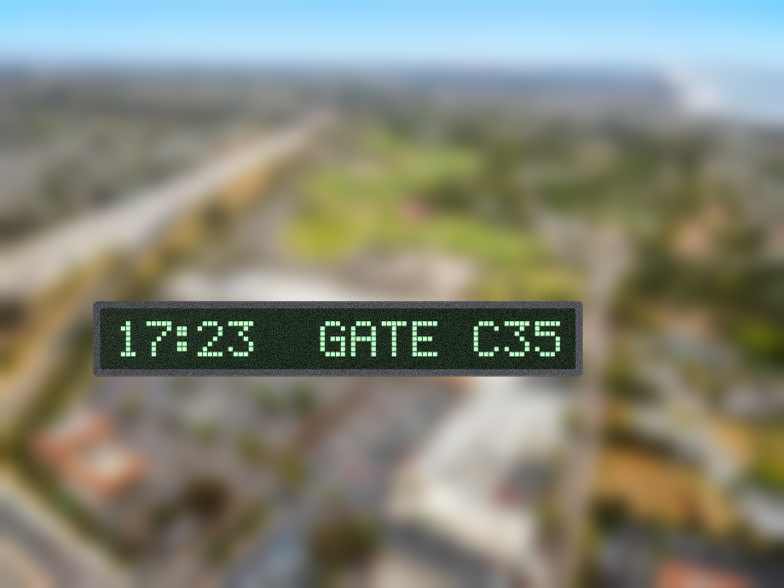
17:23
